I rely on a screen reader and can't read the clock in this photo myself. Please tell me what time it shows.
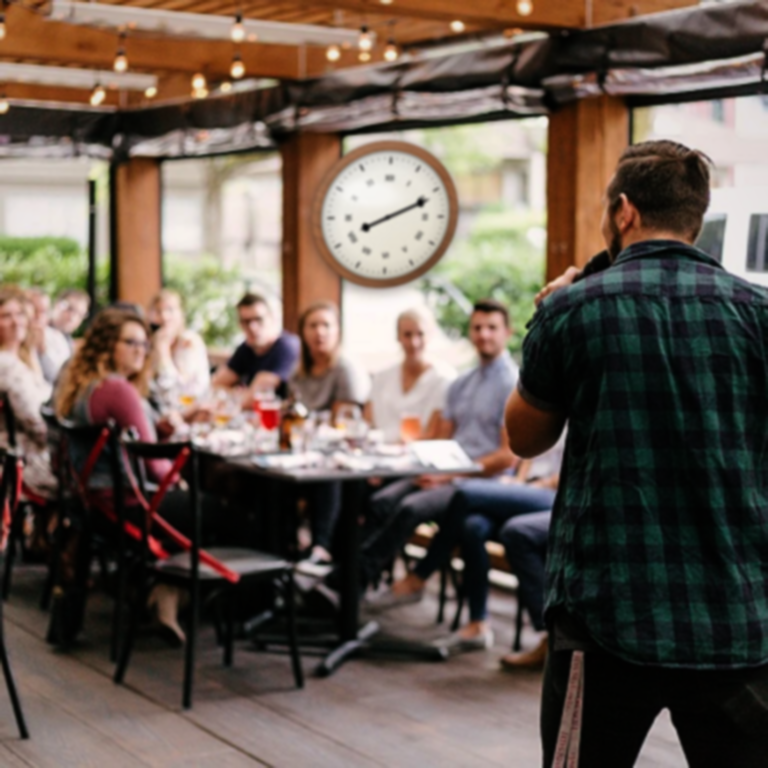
8:11
